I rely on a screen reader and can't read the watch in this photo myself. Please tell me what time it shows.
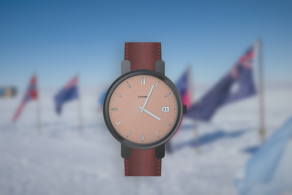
4:04
